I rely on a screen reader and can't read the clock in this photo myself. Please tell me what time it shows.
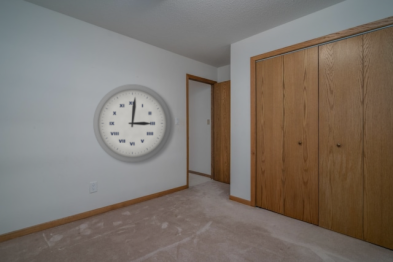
3:01
